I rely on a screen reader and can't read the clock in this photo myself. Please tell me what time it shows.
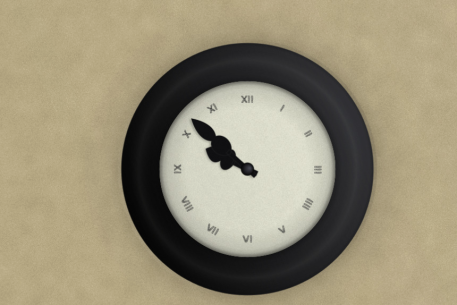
9:52
